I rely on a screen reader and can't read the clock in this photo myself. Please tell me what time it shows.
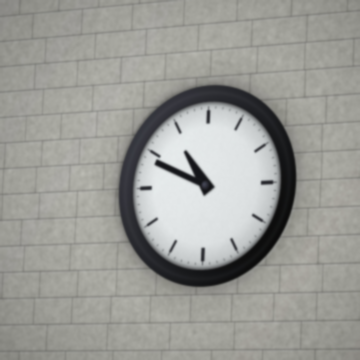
10:49
